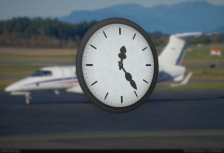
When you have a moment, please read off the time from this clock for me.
12:24
